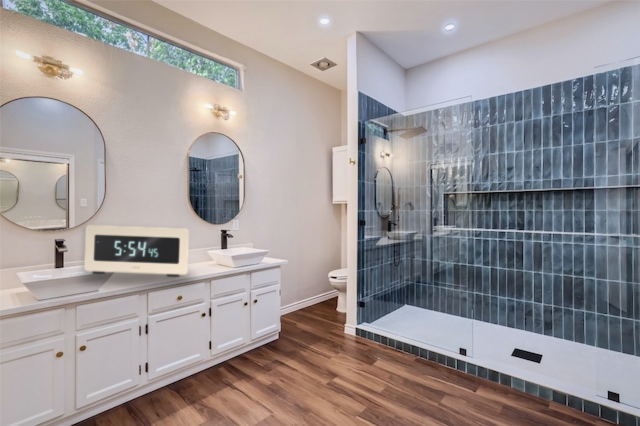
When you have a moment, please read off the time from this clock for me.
5:54
